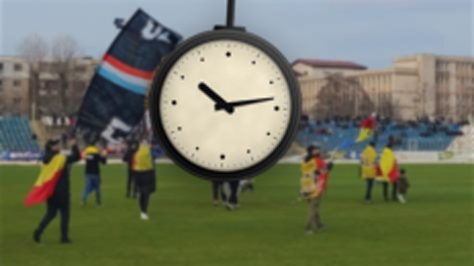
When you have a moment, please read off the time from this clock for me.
10:13
